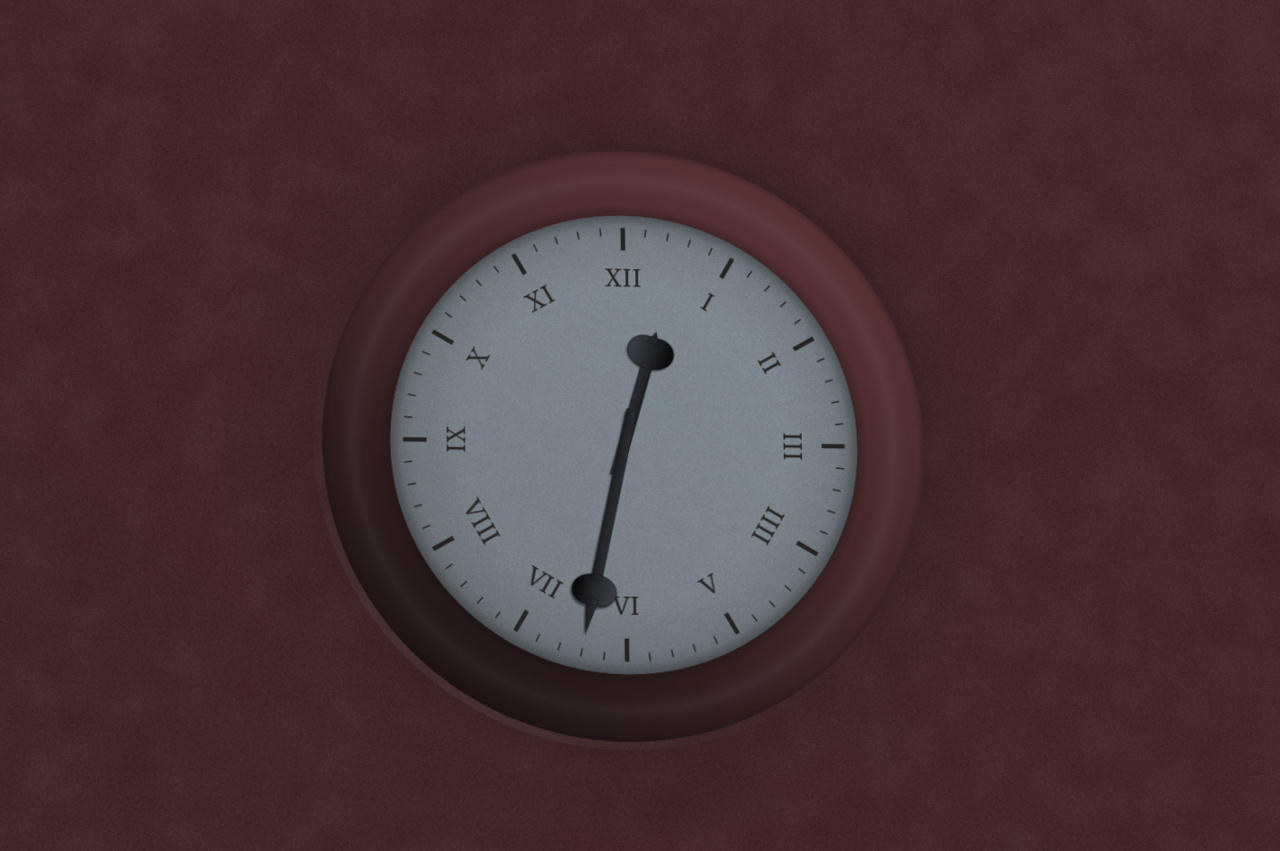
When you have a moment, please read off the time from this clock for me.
12:32
